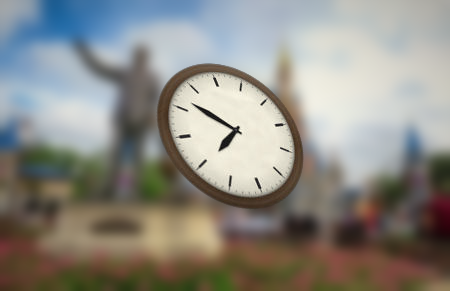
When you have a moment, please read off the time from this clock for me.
7:52
